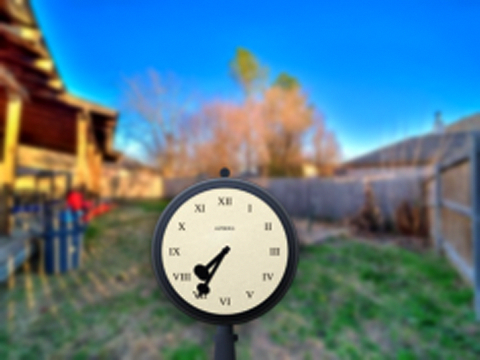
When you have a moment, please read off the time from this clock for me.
7:35
